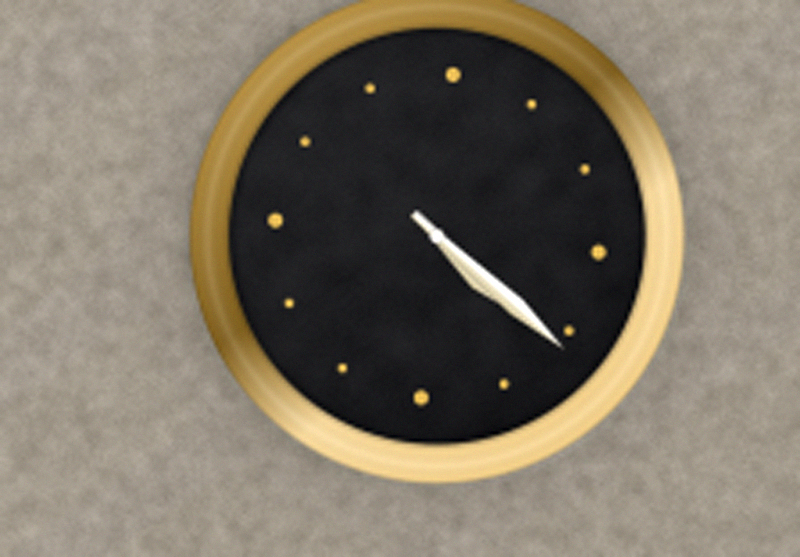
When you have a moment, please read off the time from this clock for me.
4:21
